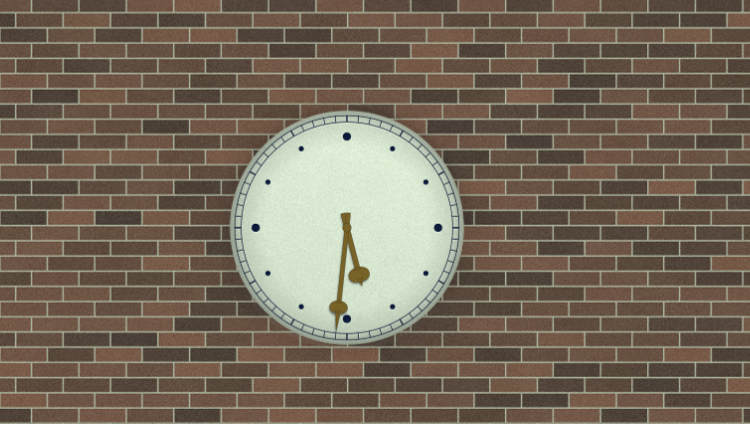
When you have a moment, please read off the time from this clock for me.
5:31
